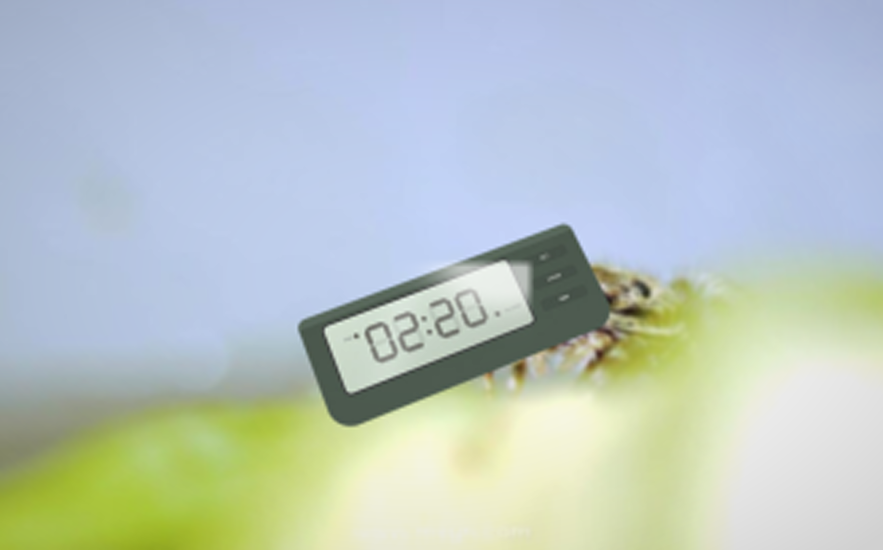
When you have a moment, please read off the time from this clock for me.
2:20
